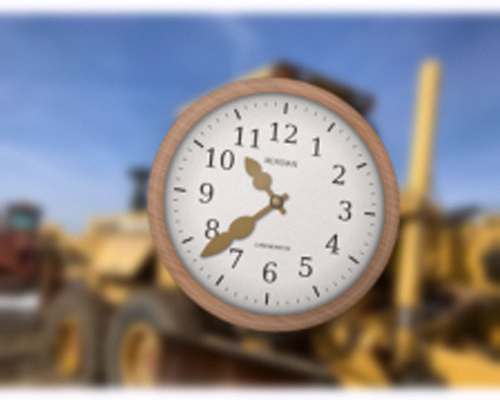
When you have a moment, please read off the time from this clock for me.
10:38
